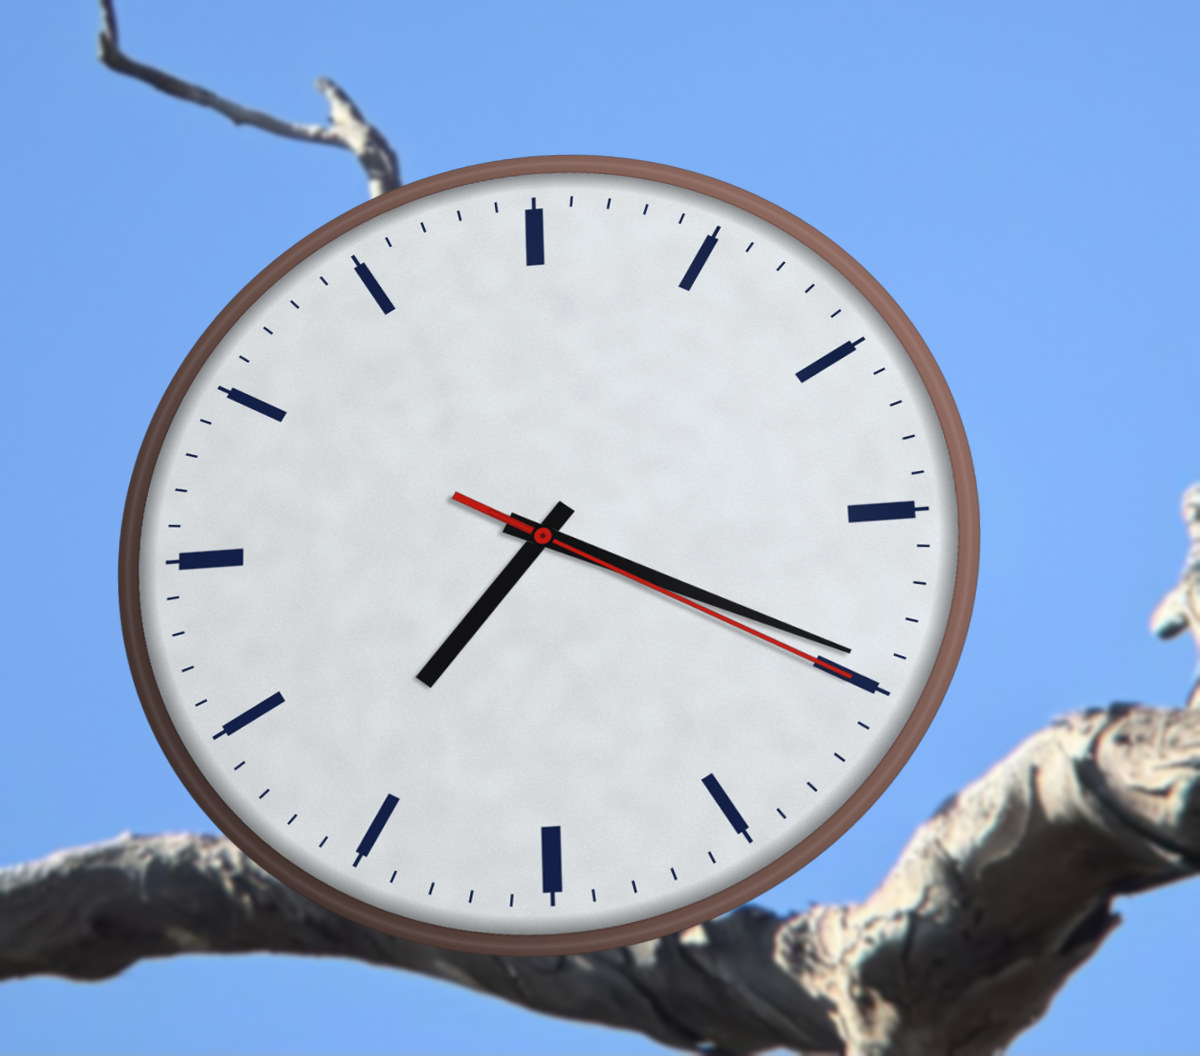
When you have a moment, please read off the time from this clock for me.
7:19:20
